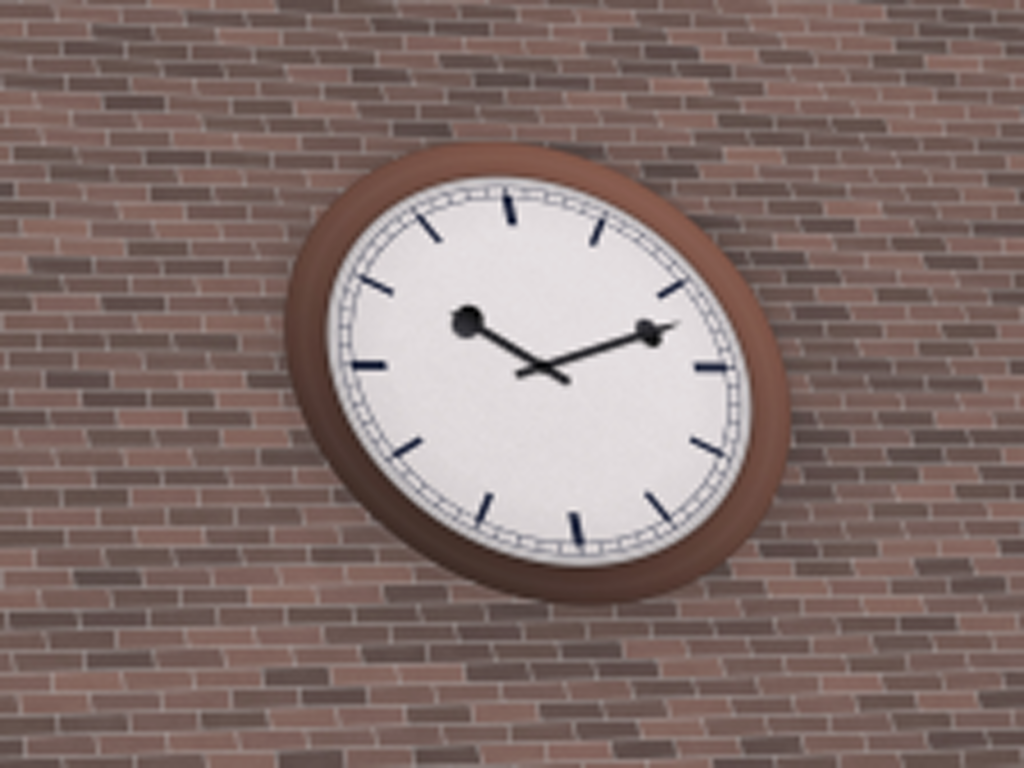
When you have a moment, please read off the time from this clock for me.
10:12
